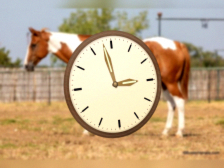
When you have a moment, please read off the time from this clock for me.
2:58
